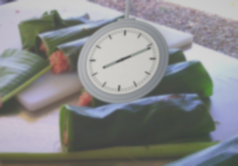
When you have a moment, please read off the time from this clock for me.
8:11
